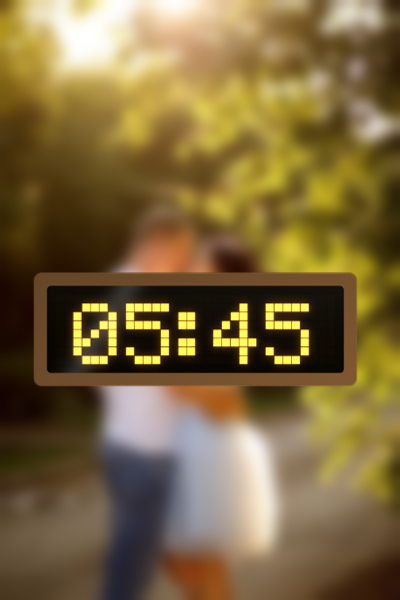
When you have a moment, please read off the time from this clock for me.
5:45
